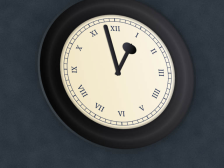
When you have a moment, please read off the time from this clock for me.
12:58
